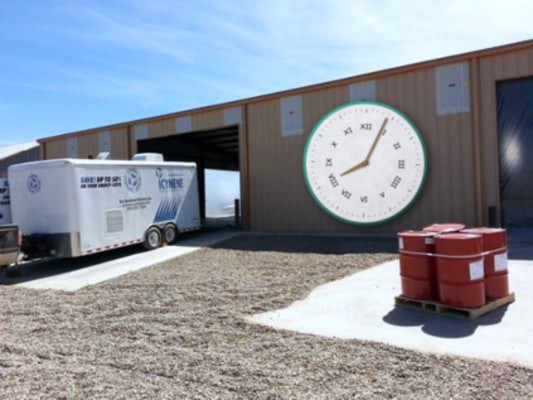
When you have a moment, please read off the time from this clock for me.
8:04
